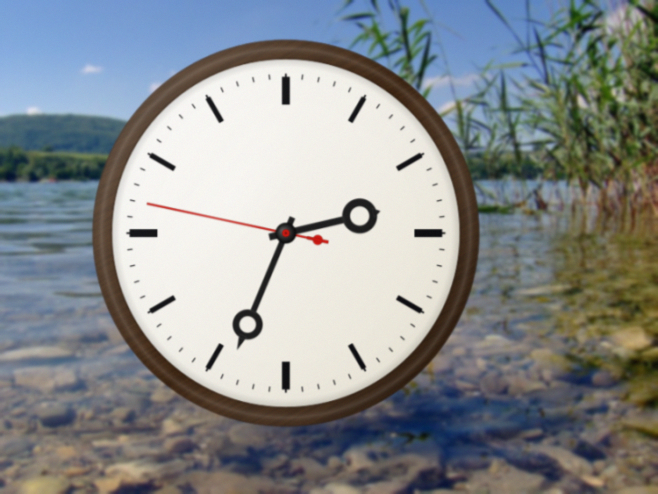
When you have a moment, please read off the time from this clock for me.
2:33:47
